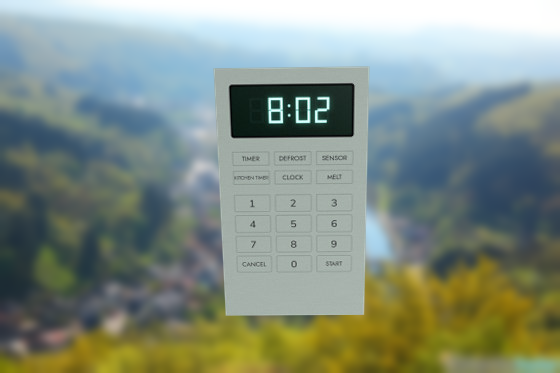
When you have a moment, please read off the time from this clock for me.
8:02
